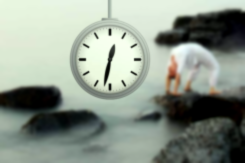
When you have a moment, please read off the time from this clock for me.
12:32
